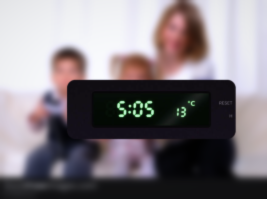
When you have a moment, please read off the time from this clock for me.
5:05
